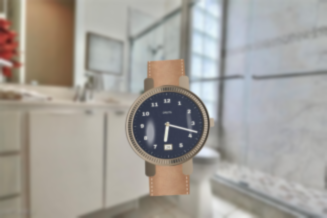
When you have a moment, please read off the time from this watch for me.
6:18
